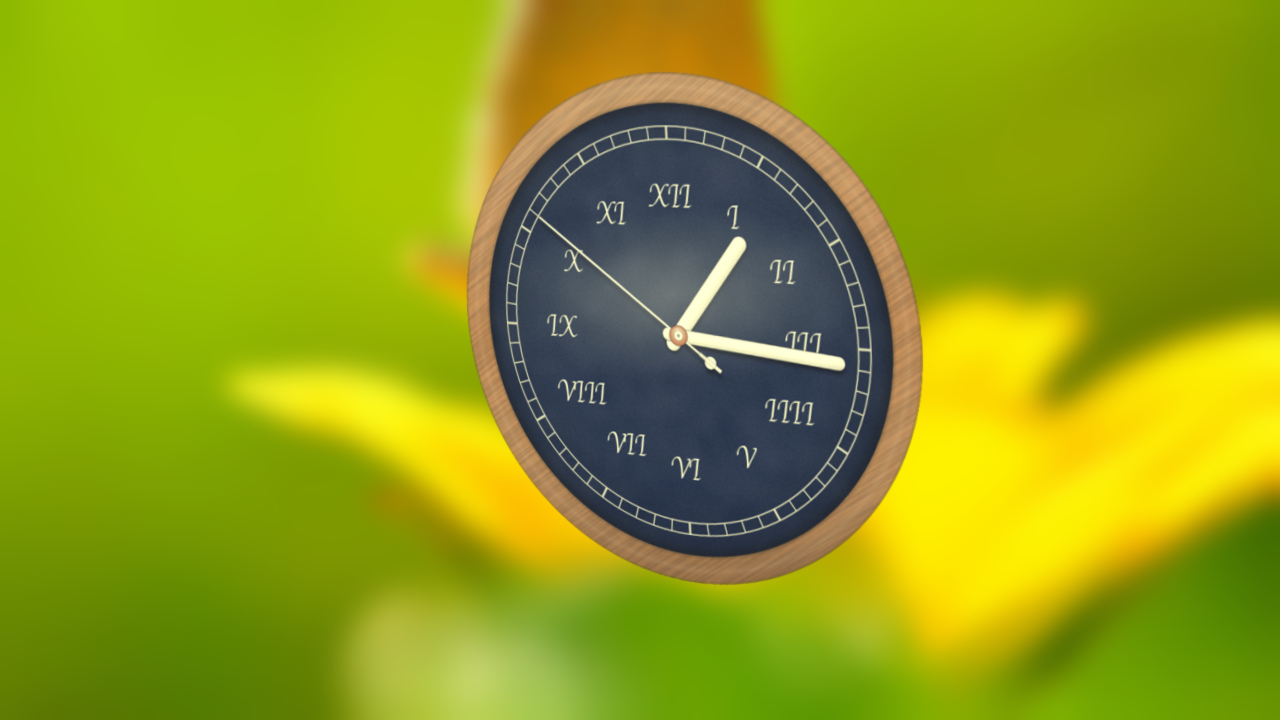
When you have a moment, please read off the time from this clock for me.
1:15:51
